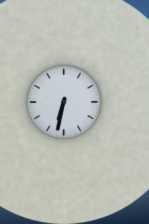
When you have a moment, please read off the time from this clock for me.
6:32
